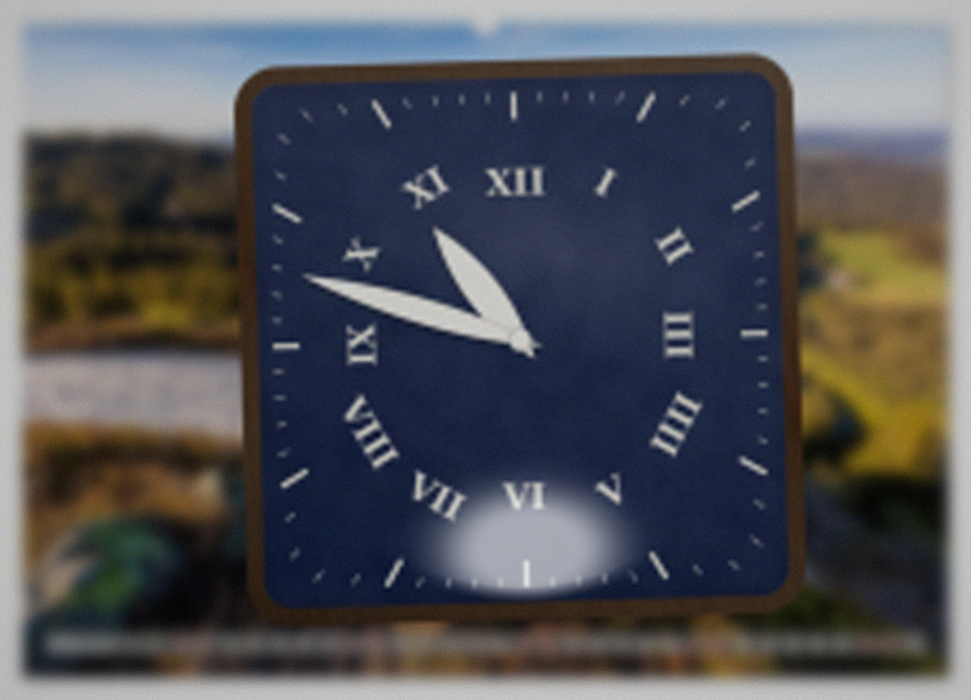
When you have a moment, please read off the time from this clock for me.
10:48
